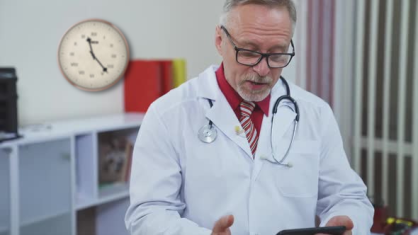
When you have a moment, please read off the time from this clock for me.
11:23
